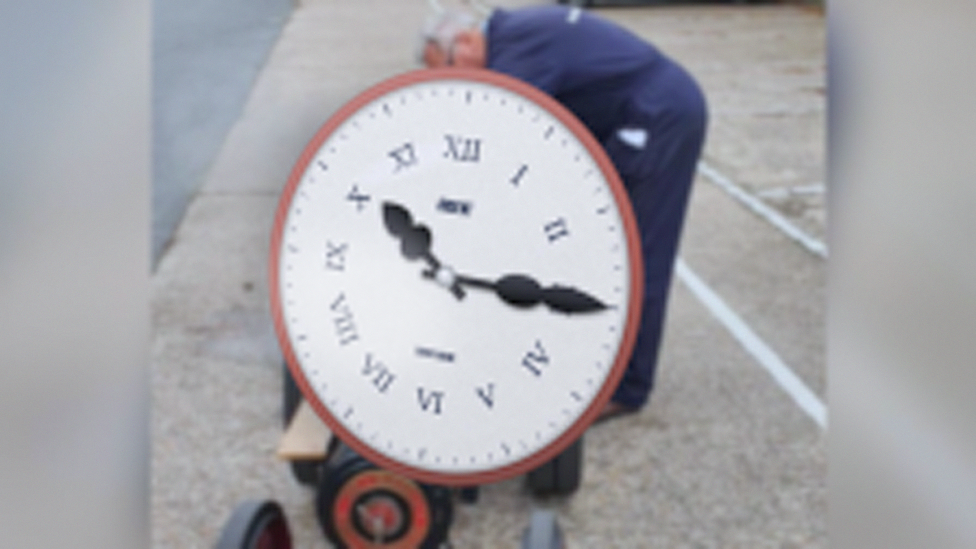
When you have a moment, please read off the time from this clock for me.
10:15
